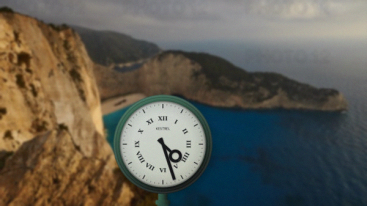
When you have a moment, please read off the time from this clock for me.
4:27
